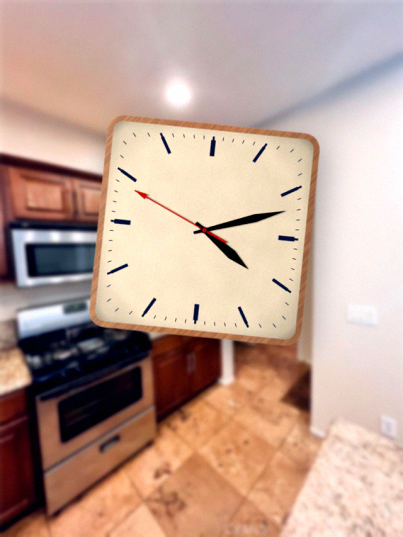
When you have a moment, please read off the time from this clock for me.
4:11:49
